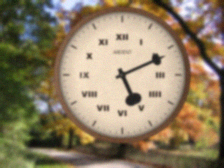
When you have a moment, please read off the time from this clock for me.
5:11
